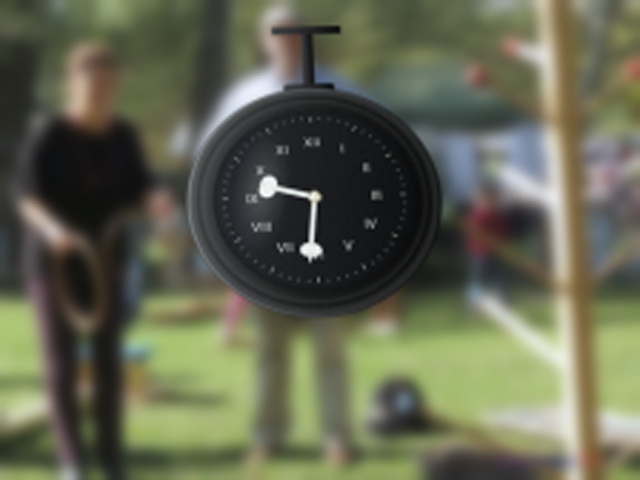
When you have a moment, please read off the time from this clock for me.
9:31
